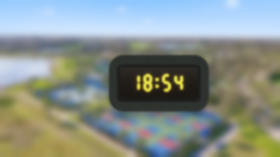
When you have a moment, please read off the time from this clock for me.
18:54
